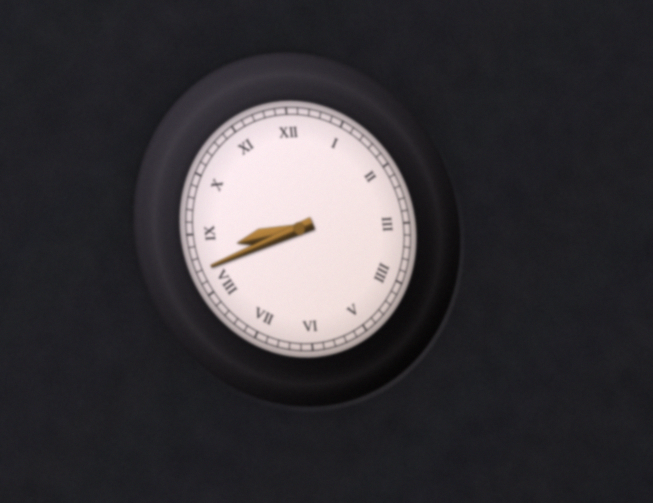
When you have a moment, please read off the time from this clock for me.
8:42
